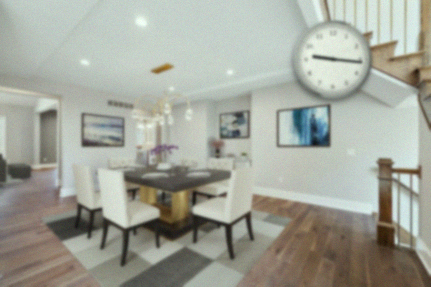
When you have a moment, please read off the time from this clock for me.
9:16
